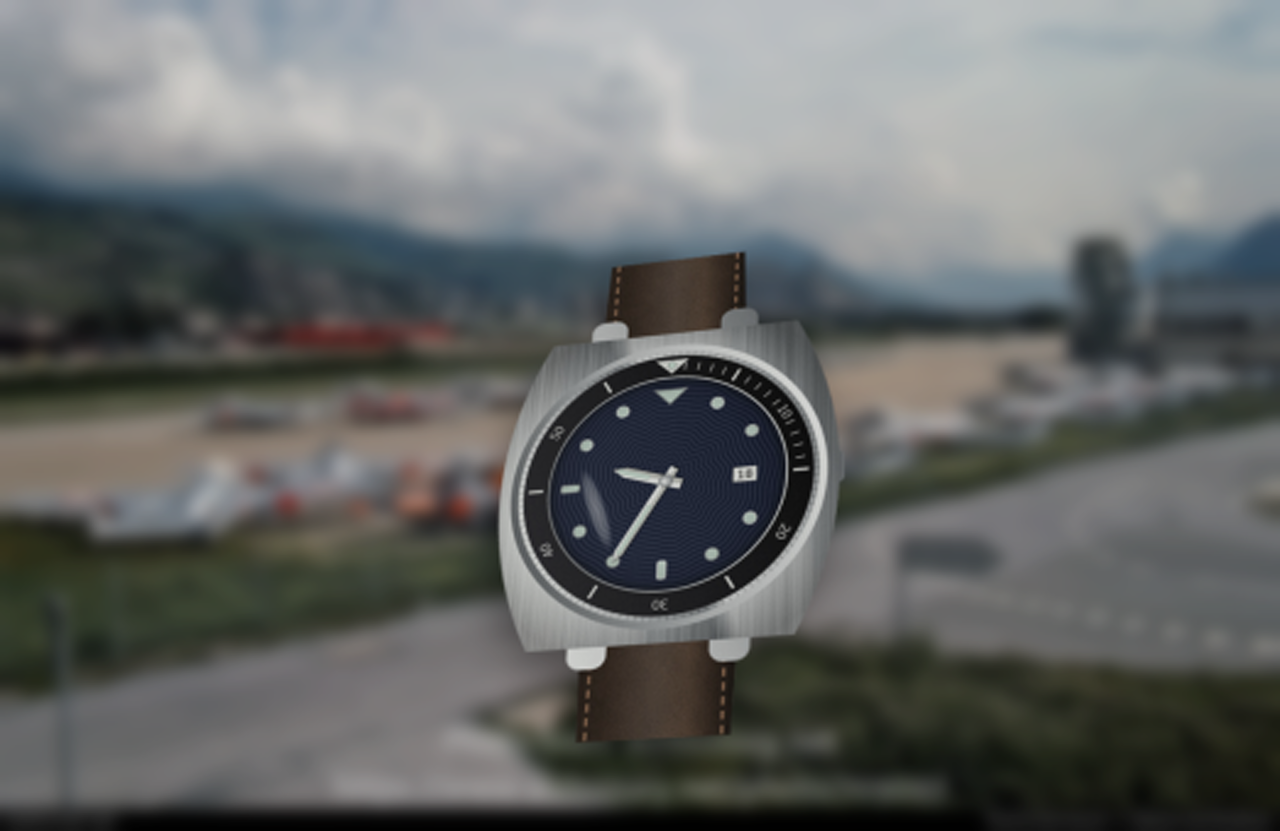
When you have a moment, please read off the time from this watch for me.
9:35
